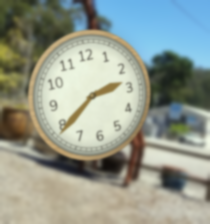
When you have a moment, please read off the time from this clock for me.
2:39
